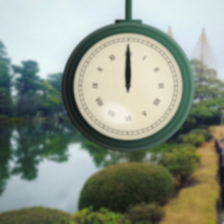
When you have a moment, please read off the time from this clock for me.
12:00
